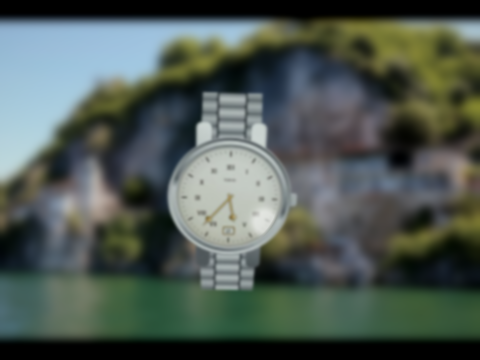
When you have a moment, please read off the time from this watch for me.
5:37
